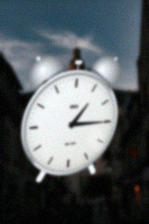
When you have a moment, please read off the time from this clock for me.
1:15
